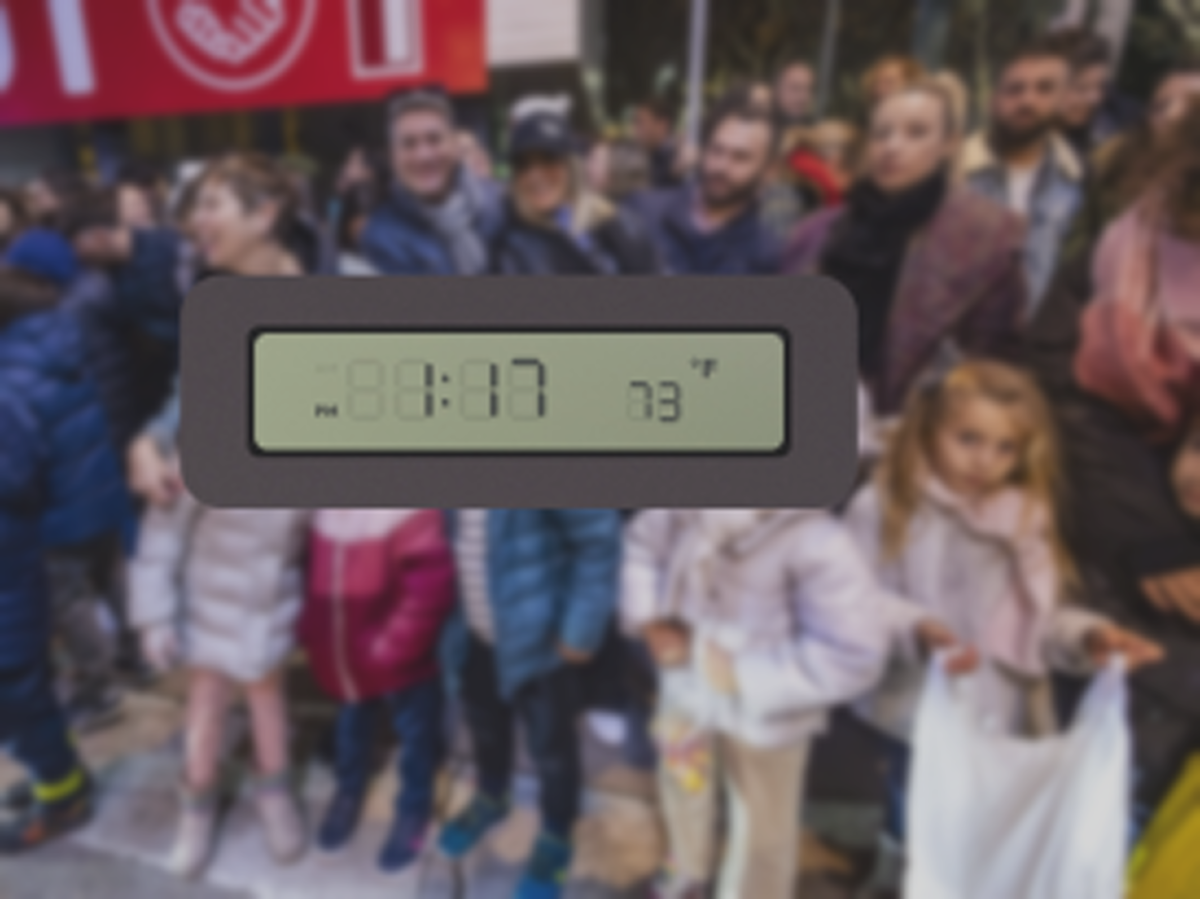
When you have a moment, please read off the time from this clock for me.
1:17
